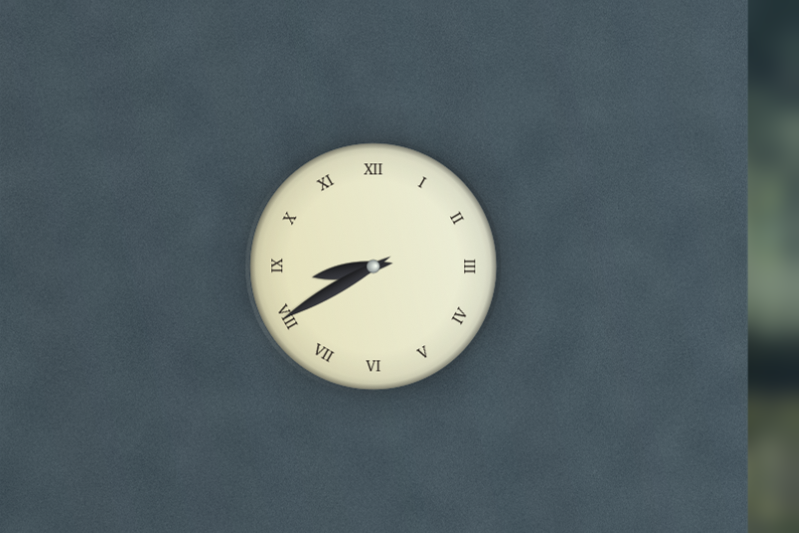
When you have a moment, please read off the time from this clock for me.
8:40
